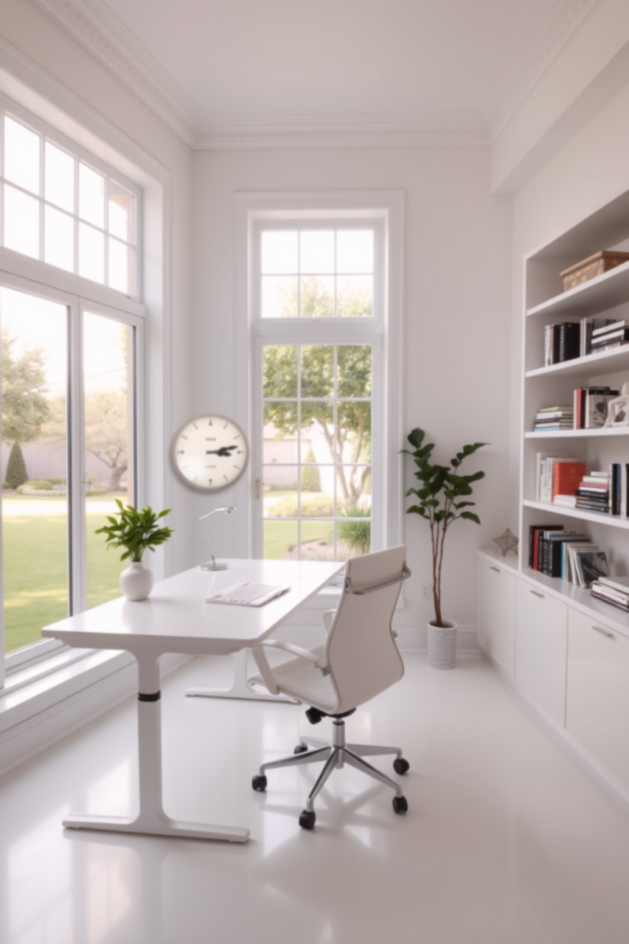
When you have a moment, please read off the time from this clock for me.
3:13
